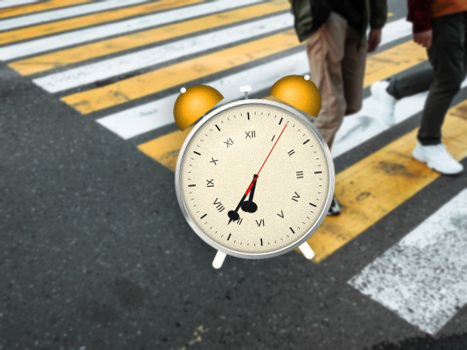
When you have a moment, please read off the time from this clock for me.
6:36:06
